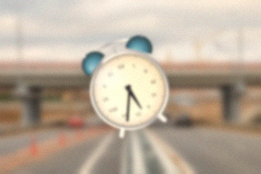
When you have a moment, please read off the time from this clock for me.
5:34
